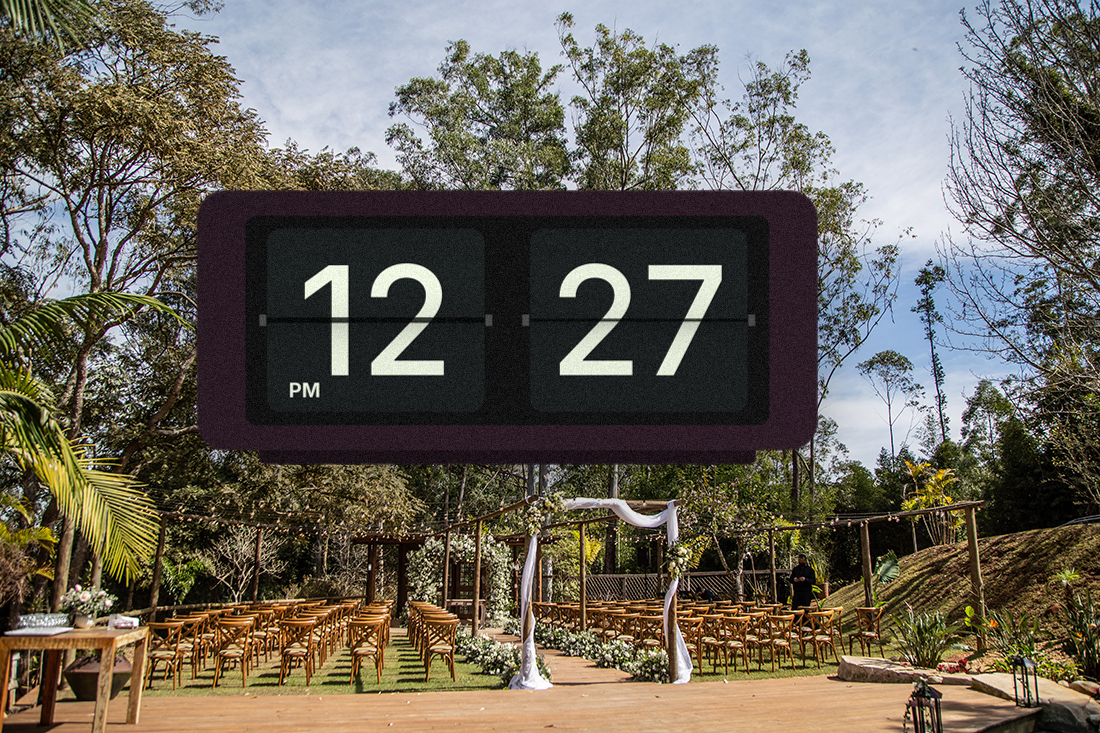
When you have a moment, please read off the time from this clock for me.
12:27
